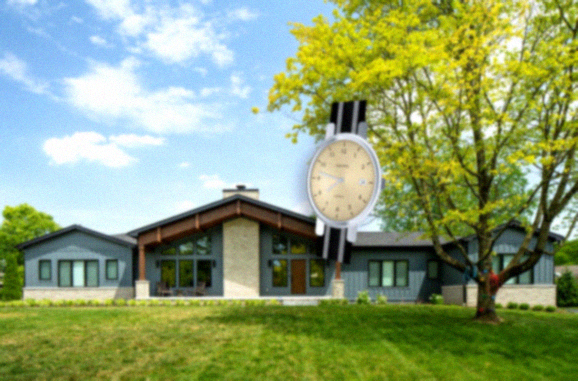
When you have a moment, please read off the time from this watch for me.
7:47
